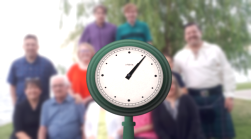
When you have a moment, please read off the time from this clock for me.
1:06
